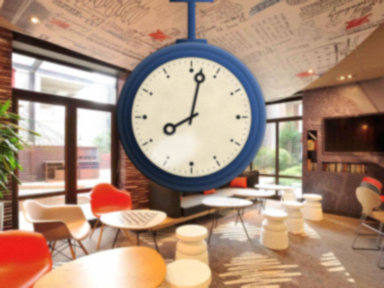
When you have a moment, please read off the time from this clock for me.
8:02
